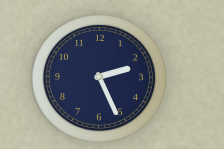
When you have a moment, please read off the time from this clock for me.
2:26
